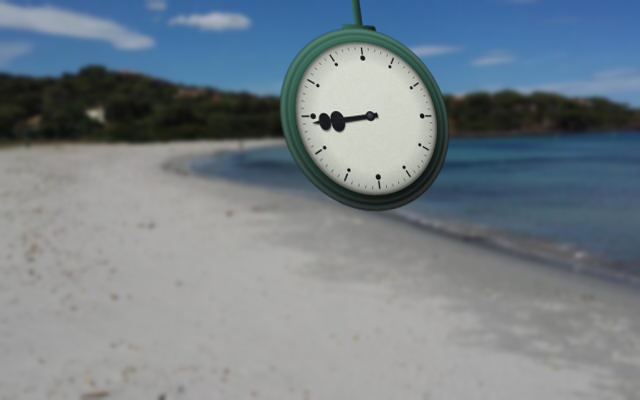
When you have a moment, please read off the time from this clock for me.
8:44
